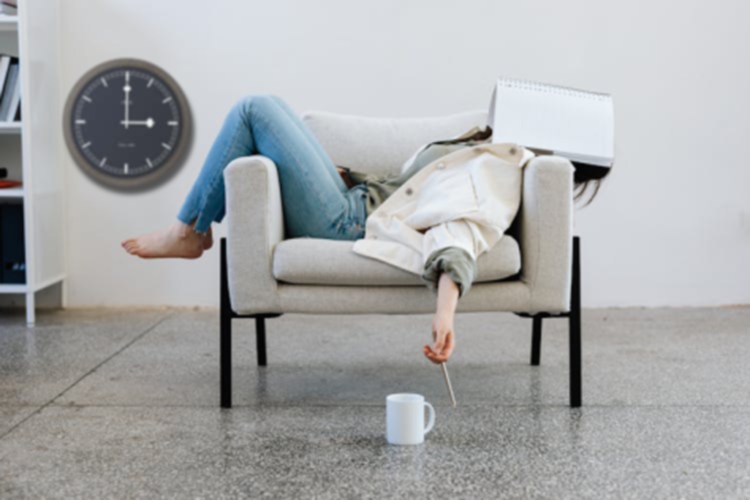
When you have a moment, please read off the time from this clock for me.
3:00
